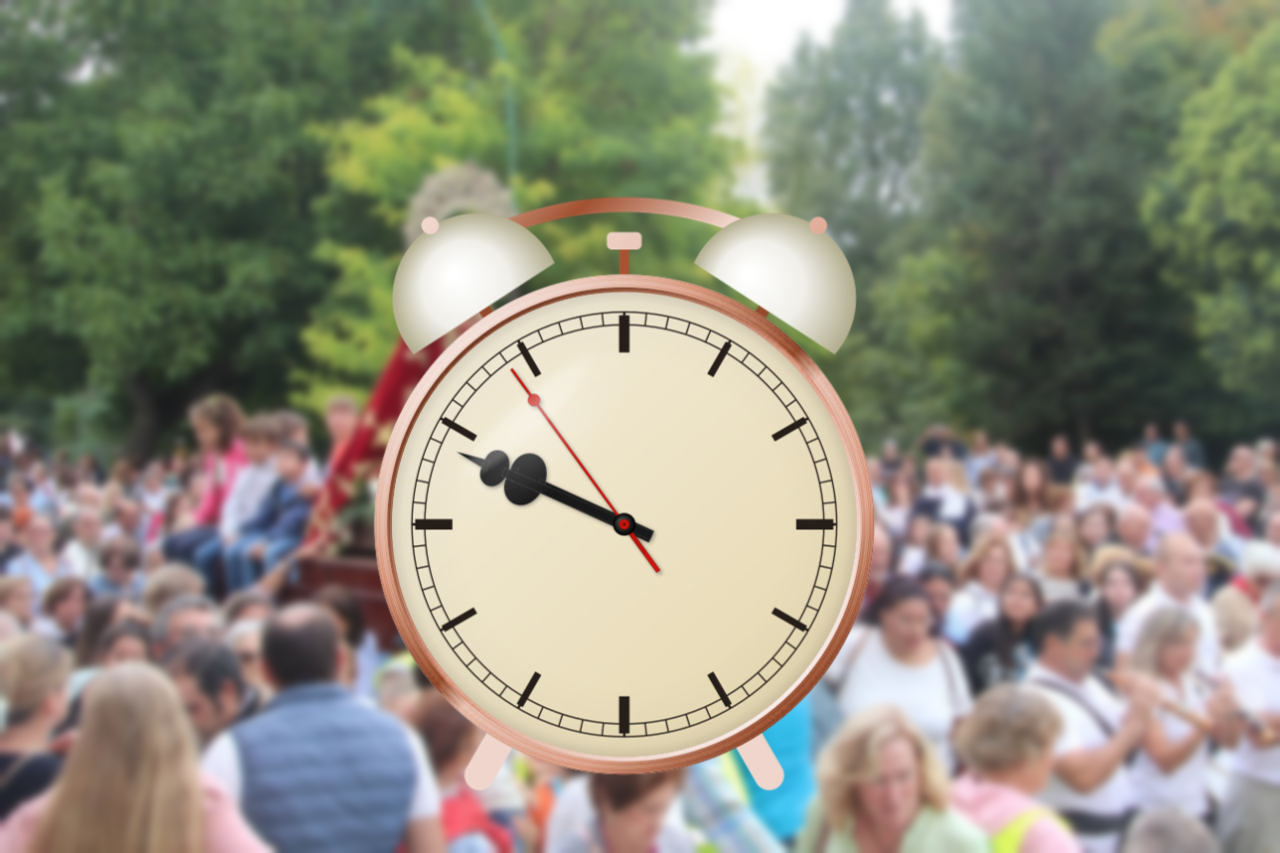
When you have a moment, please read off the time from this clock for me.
9:48:54
